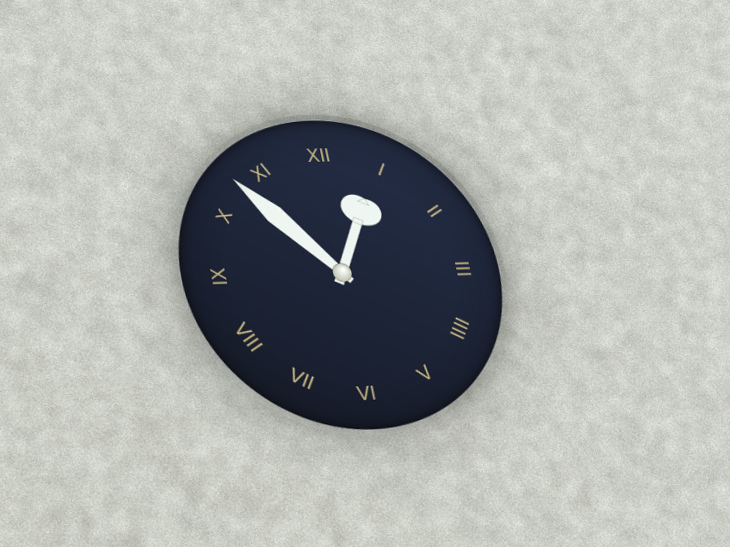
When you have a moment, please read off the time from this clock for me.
12:53
